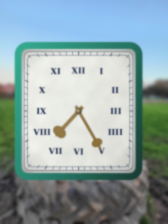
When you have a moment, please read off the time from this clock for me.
7:25
